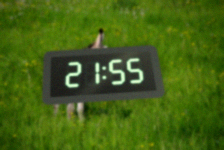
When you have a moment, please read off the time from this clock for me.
21:55
